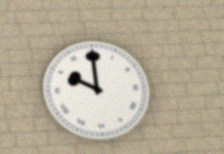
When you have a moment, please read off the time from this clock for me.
10:00
